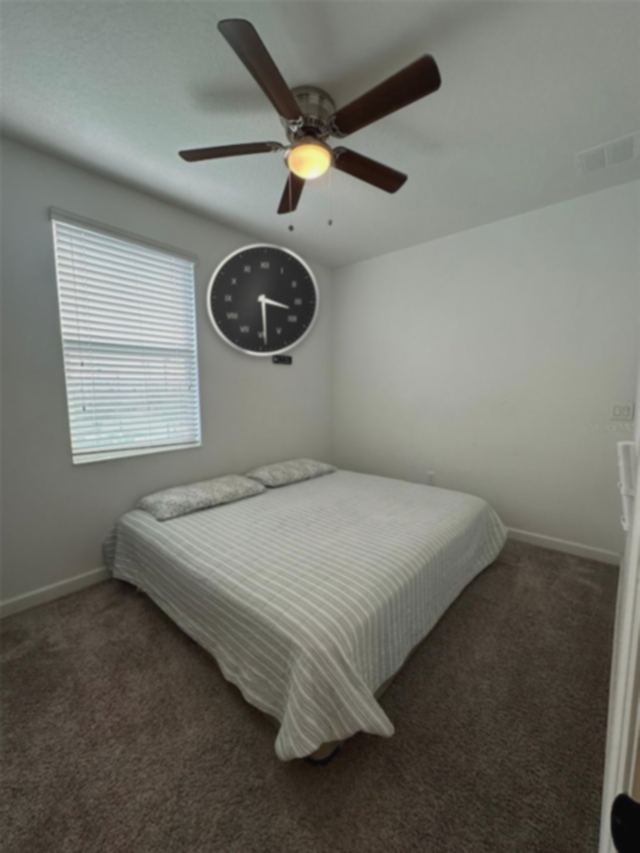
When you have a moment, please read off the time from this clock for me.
3:29
